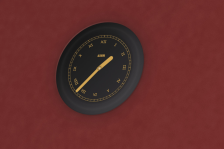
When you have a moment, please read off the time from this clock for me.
1:37
